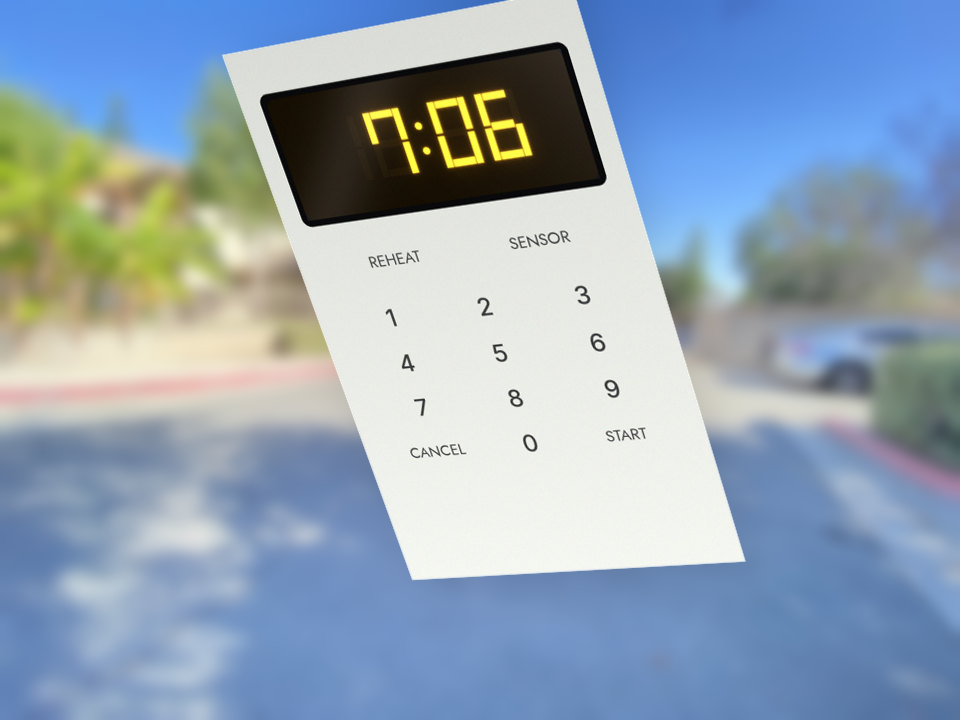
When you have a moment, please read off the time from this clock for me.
7:06
